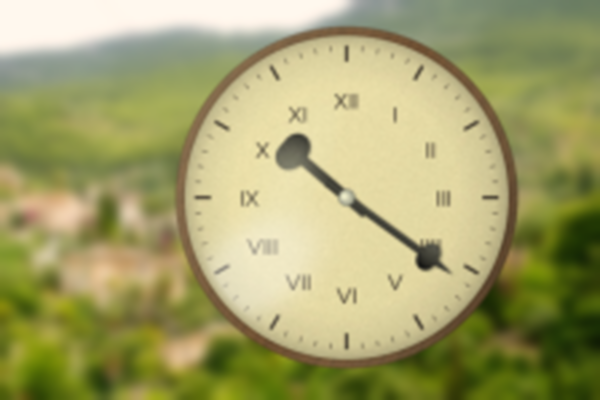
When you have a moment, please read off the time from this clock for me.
10:21
